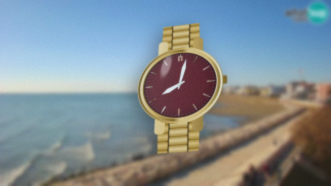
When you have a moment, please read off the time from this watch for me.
8:02
